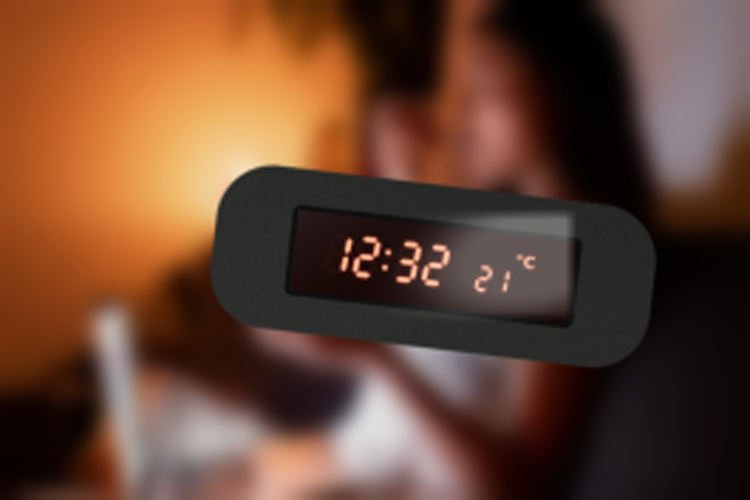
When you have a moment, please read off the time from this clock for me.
12:32
